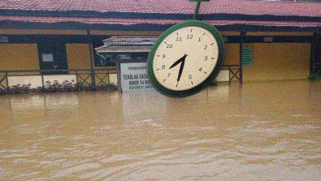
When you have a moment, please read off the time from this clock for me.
7:30
